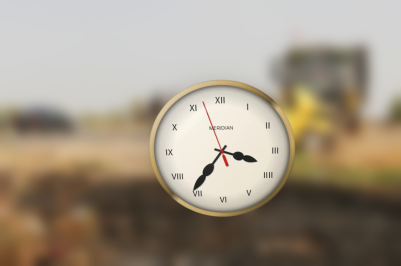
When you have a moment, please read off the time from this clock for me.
3:35:57
